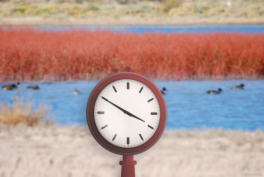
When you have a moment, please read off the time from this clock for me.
3:50
